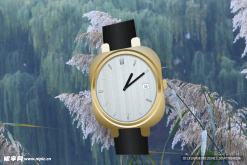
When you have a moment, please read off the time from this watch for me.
1:10
